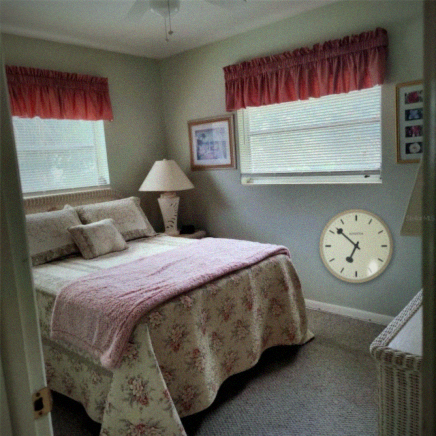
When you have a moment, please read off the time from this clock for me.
6:52
